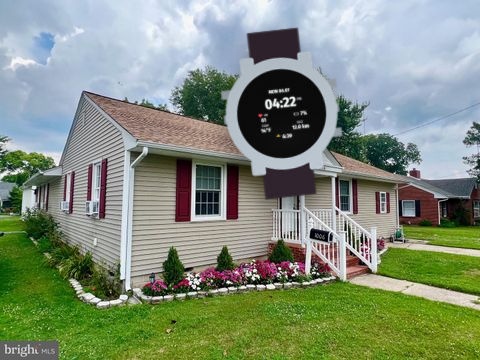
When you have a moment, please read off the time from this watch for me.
4:22
